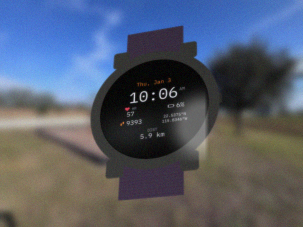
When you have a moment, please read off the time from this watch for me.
10:06
